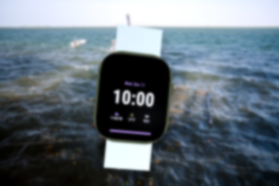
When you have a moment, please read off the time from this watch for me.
10:00
